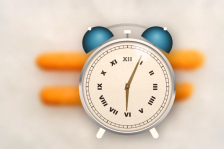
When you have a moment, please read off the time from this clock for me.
6:04
